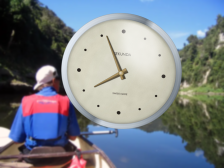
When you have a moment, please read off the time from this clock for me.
7:56
